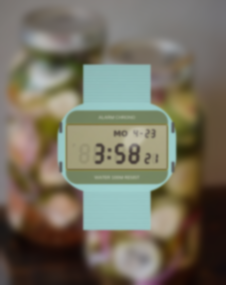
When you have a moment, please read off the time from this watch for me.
3:58:21
